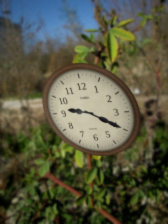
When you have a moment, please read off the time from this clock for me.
9:20
